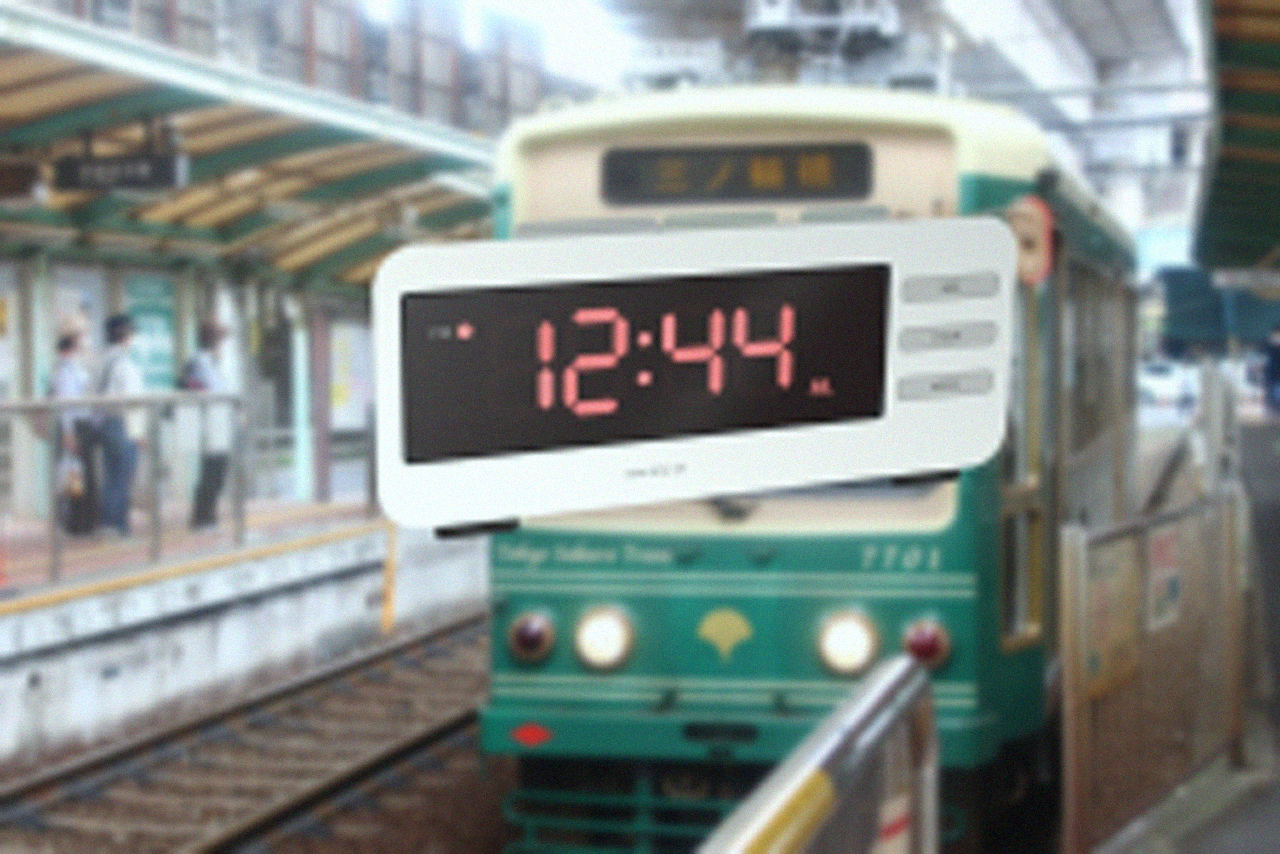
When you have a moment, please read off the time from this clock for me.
12:44
